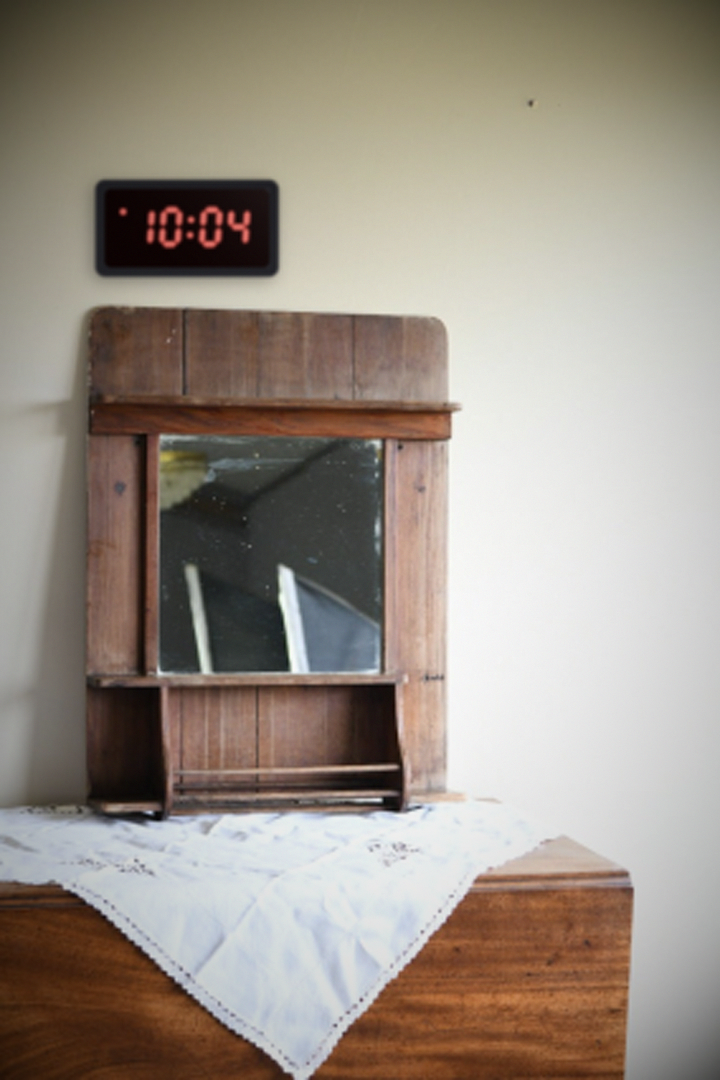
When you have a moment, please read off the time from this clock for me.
10:04
